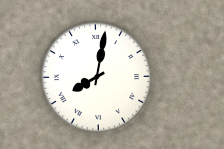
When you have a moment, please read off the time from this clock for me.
8:02
